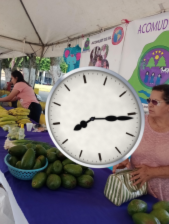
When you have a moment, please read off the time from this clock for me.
8:16
